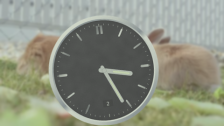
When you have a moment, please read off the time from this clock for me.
3:26
